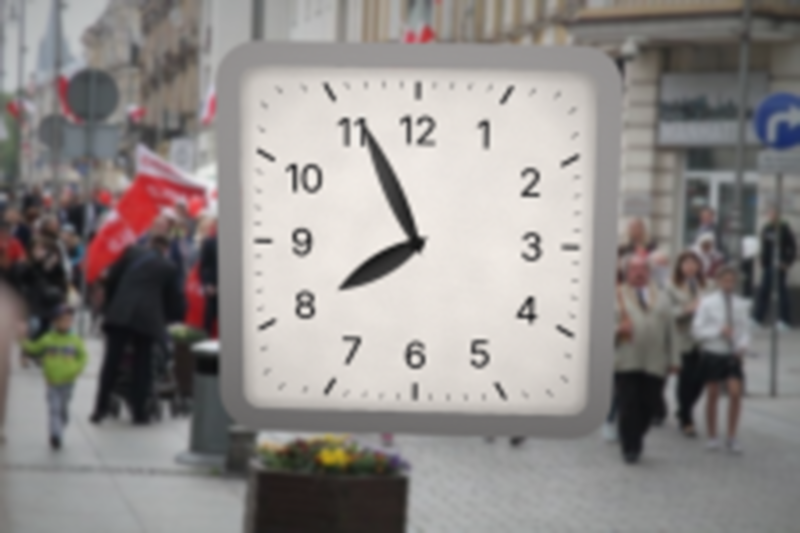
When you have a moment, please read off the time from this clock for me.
7:56
